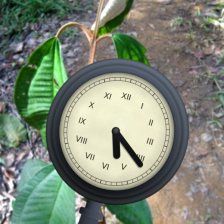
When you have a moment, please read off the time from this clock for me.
5:21
